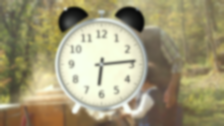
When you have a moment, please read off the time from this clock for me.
6:14
